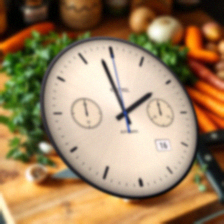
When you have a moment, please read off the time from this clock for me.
1:58
